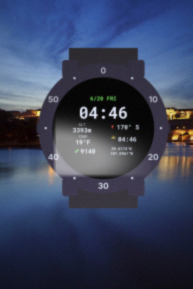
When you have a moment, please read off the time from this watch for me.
4:46
